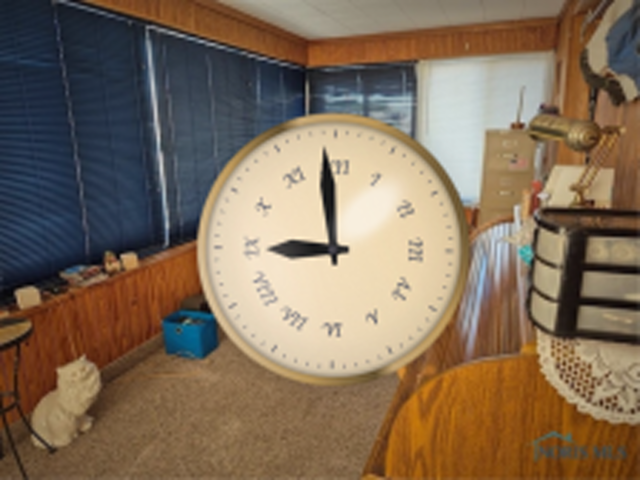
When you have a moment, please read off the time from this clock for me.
8:59
